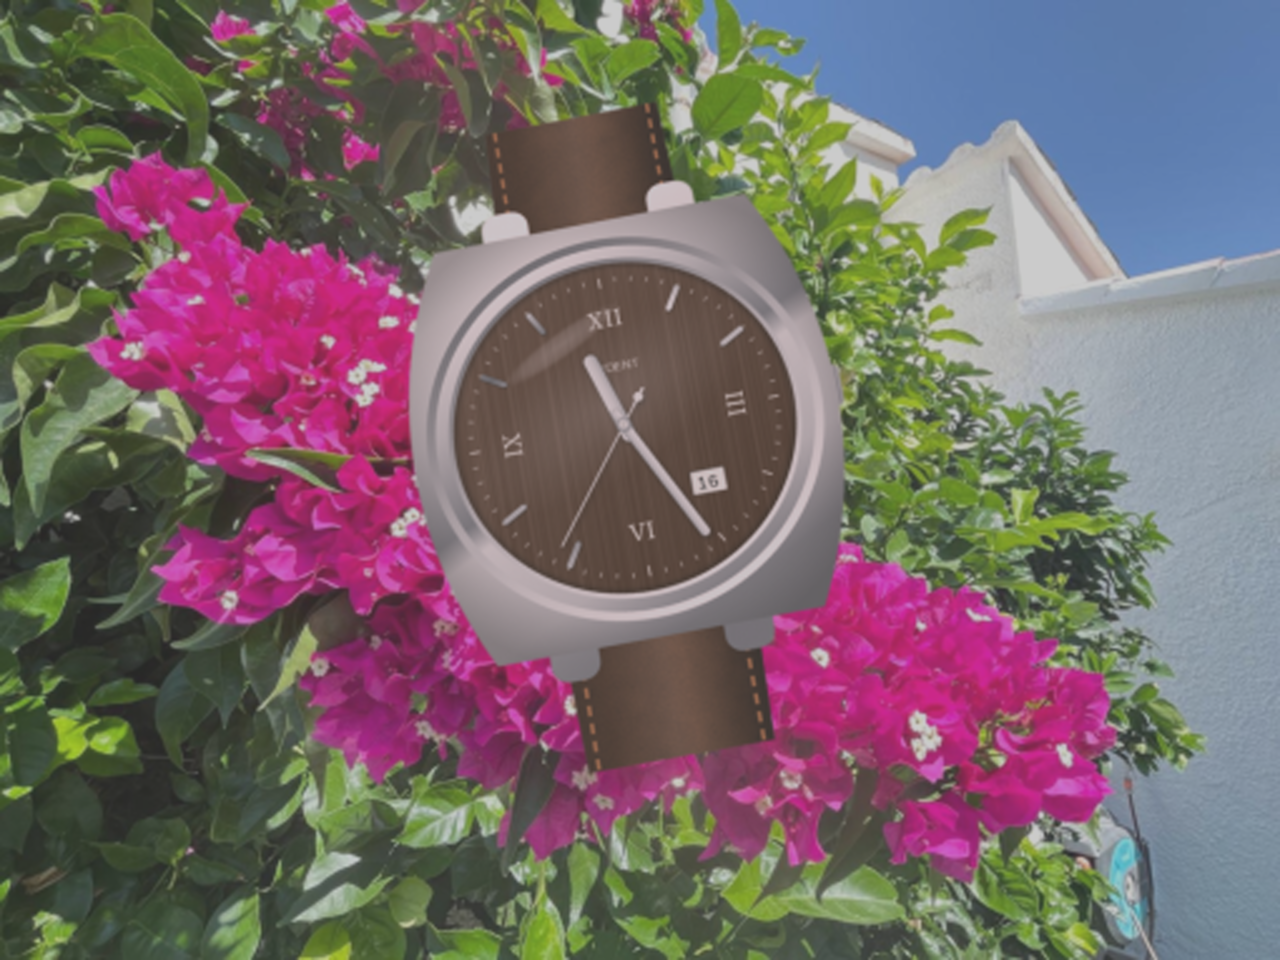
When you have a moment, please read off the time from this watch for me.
11:25:36
